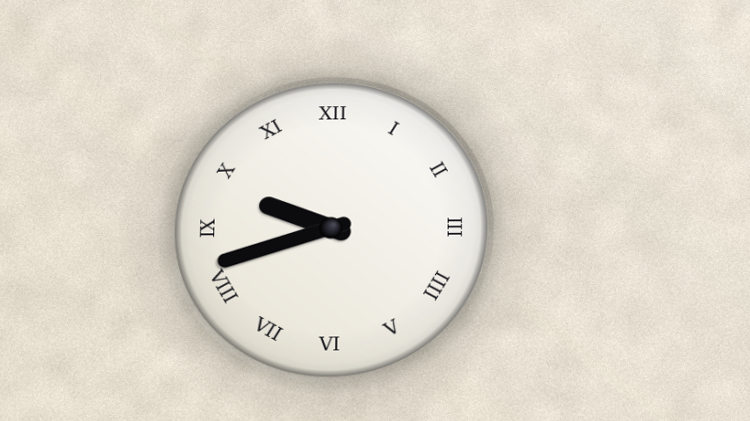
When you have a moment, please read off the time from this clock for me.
9:42
